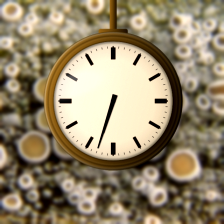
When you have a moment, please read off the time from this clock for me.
6:33
